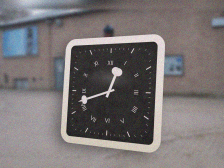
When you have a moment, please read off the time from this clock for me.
12:42
